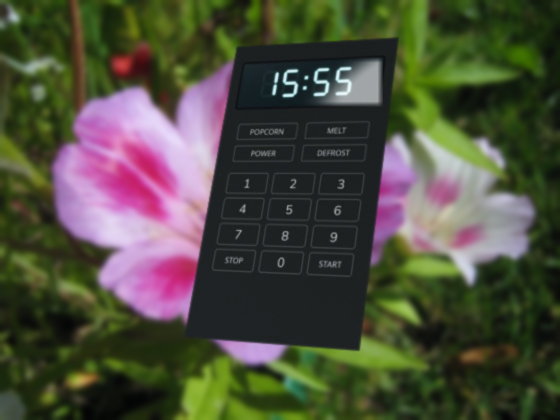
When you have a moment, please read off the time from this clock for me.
15:55
